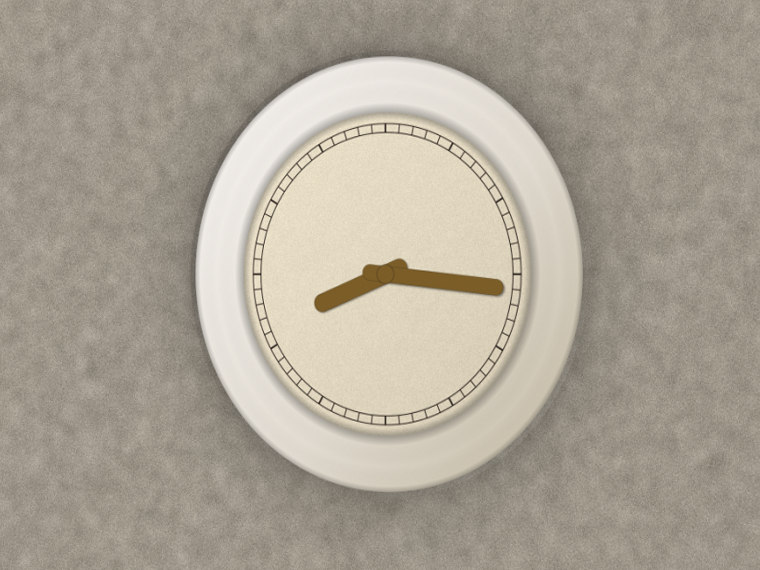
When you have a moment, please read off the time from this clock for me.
8:16
